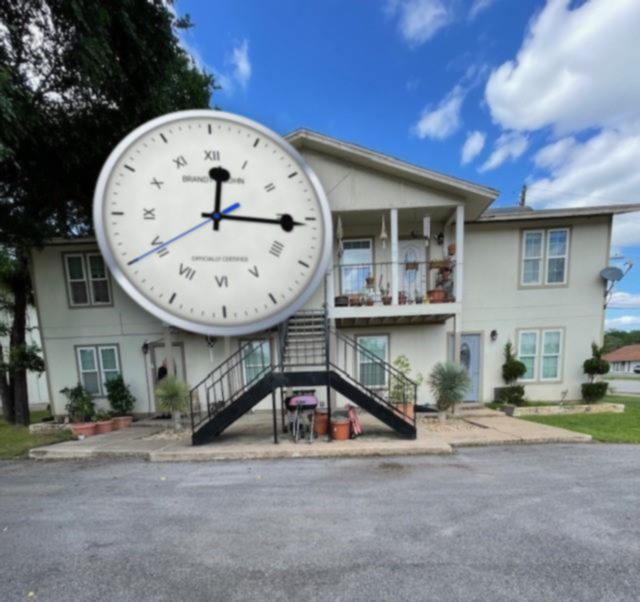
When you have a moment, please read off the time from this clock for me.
12:15:40
